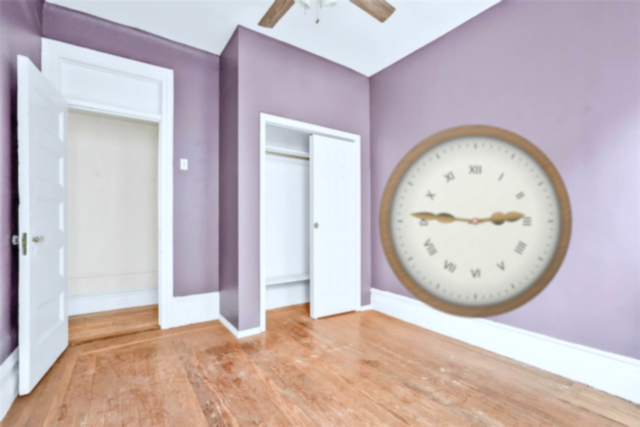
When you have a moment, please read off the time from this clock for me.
2:46
